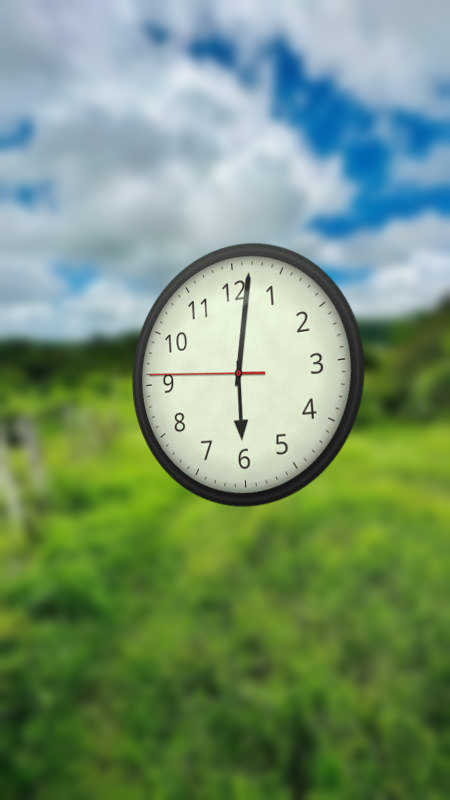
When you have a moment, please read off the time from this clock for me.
6:01:46
